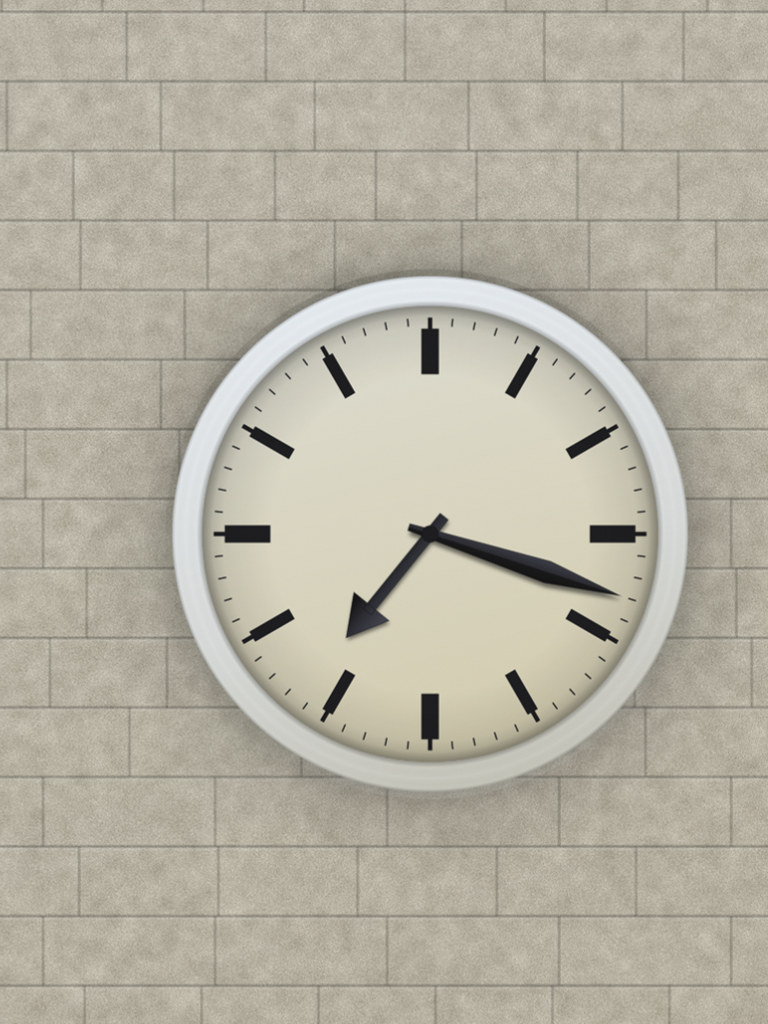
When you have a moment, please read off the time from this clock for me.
7:18
